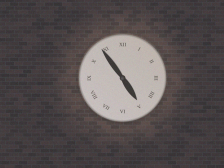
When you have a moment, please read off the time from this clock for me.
4:54
